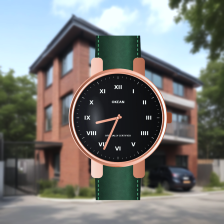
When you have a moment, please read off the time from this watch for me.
8:34
